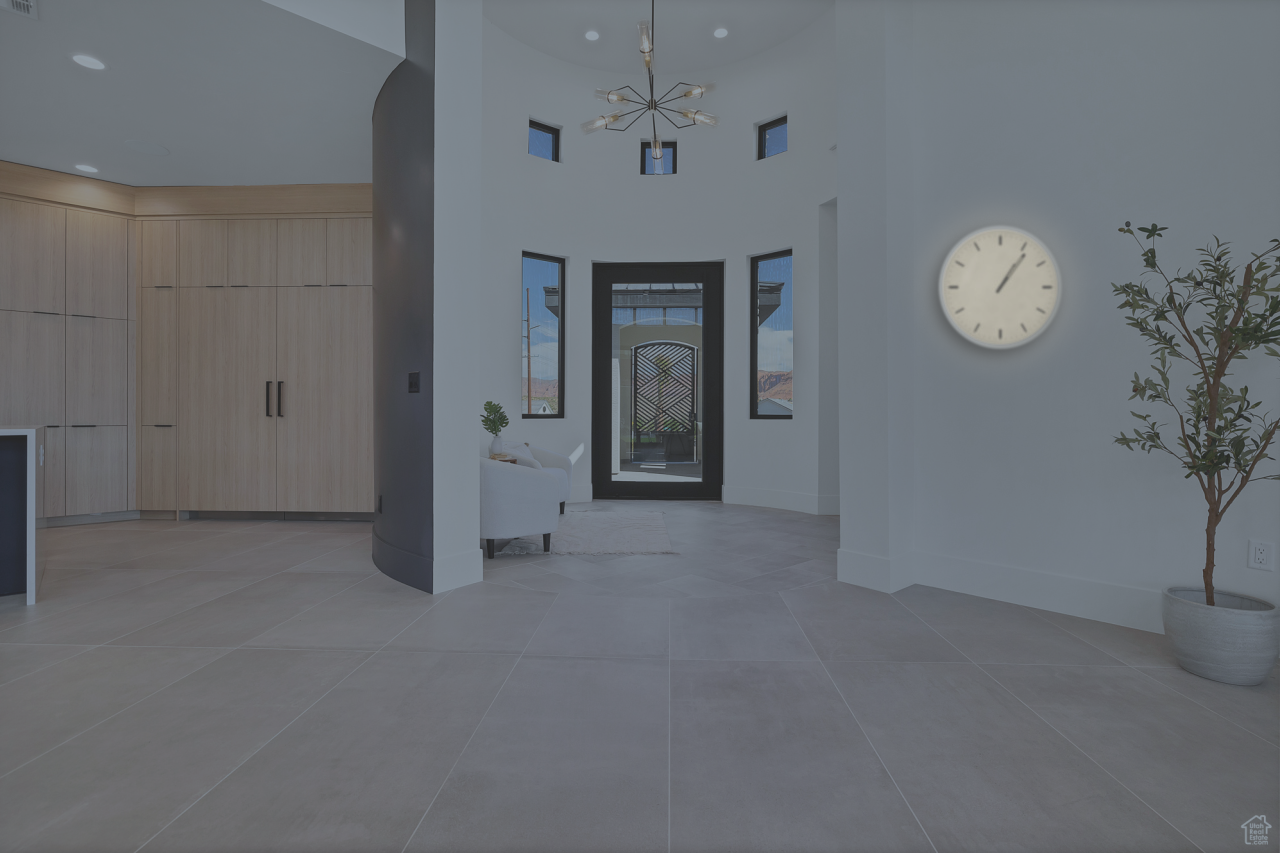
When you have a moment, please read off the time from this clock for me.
1:06
